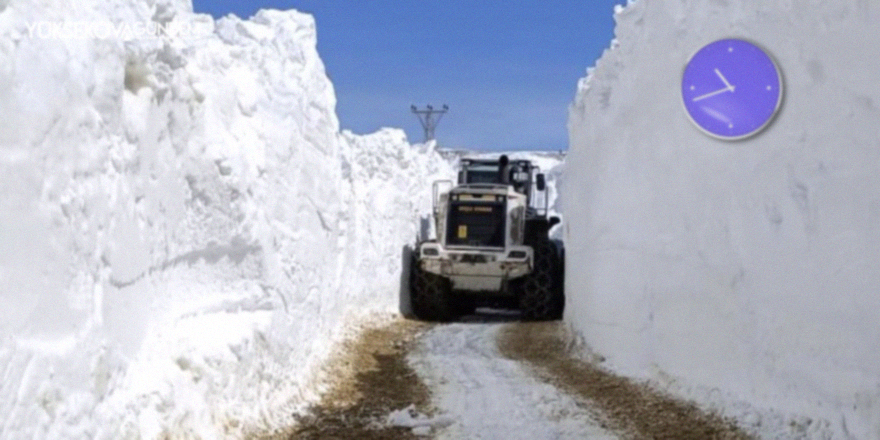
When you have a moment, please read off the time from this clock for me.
10:42
